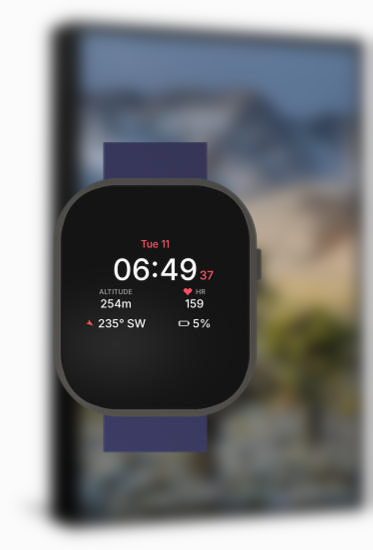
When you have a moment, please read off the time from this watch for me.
6:49:37
